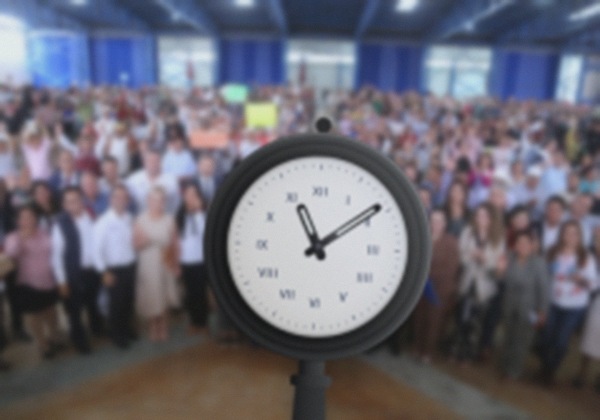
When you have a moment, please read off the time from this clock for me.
11:09
